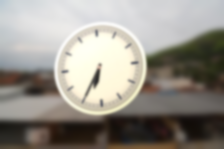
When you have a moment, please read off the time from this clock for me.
6:35
